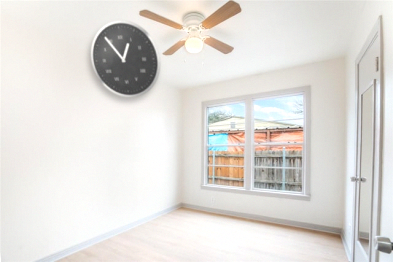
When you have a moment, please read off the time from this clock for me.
12:54
